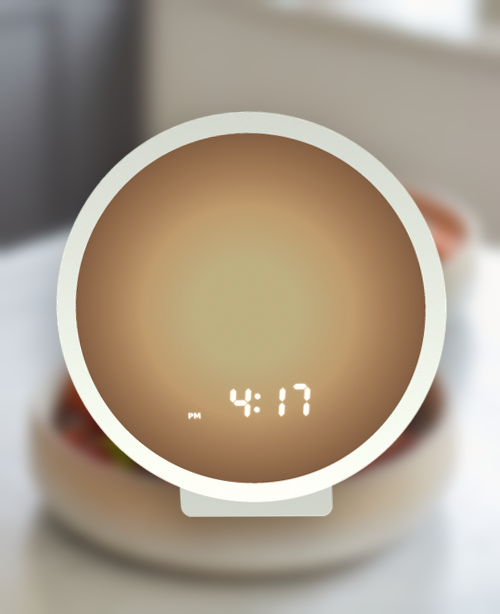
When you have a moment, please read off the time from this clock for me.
4:17
